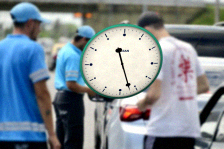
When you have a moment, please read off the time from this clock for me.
11:27
